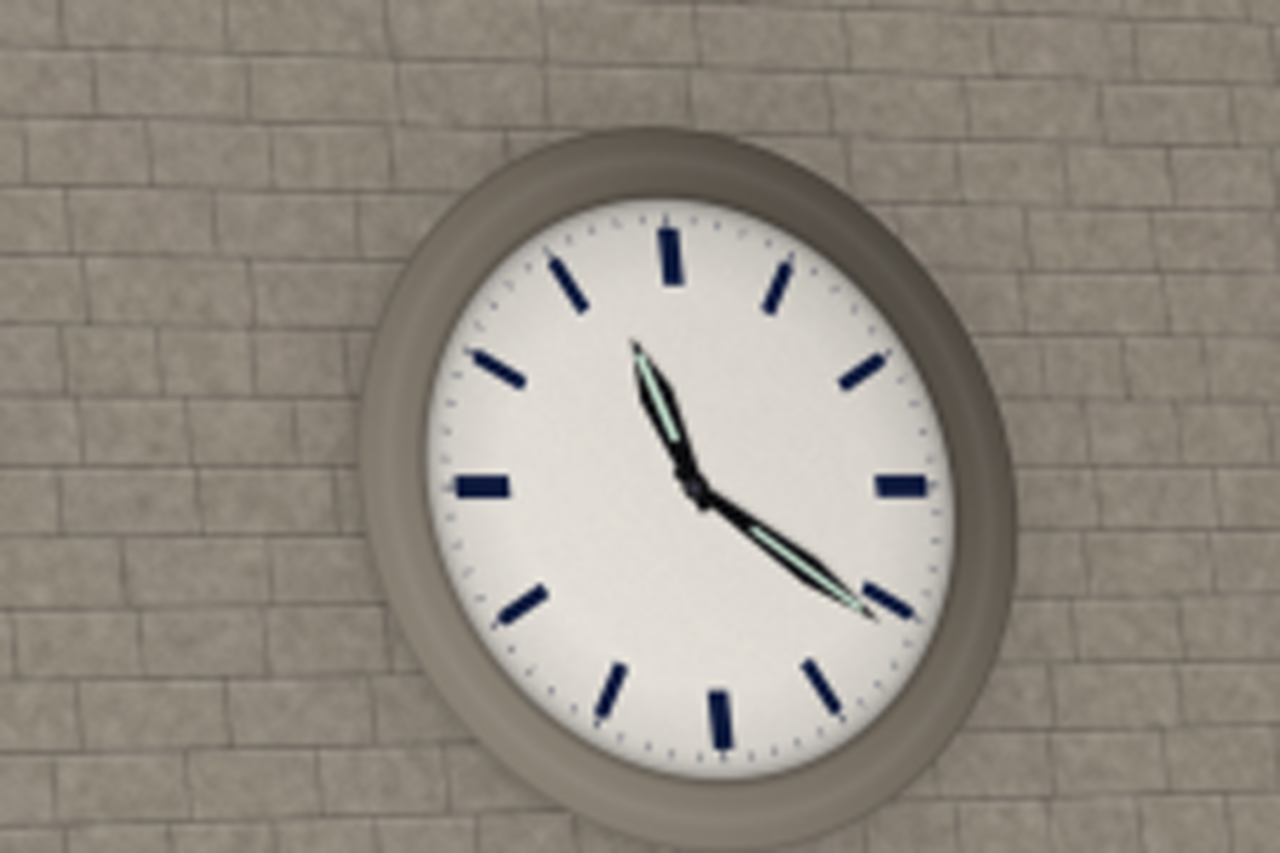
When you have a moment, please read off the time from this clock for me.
11:21
